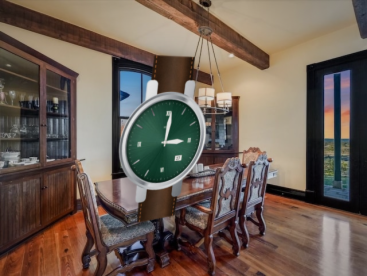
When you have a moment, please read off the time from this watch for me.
3:01
